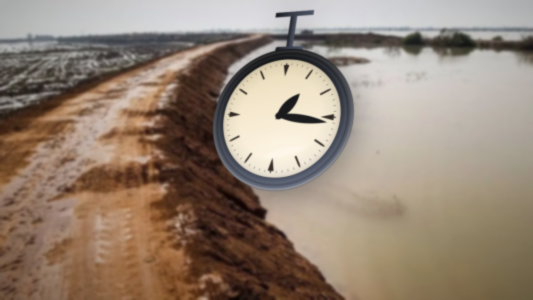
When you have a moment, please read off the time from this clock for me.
1:16
